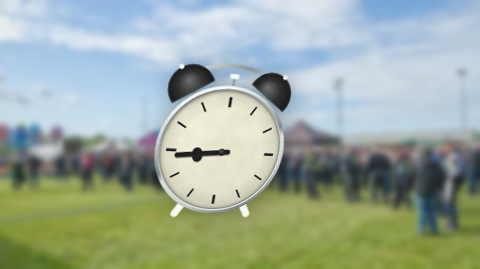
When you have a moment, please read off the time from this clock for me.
8:44
